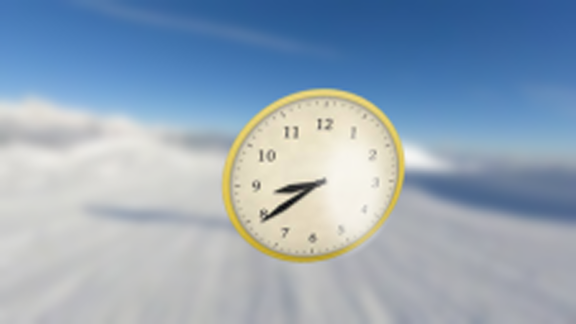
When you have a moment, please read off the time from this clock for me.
8:39
